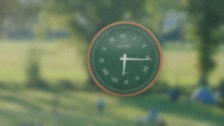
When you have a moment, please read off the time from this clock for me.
6:16
